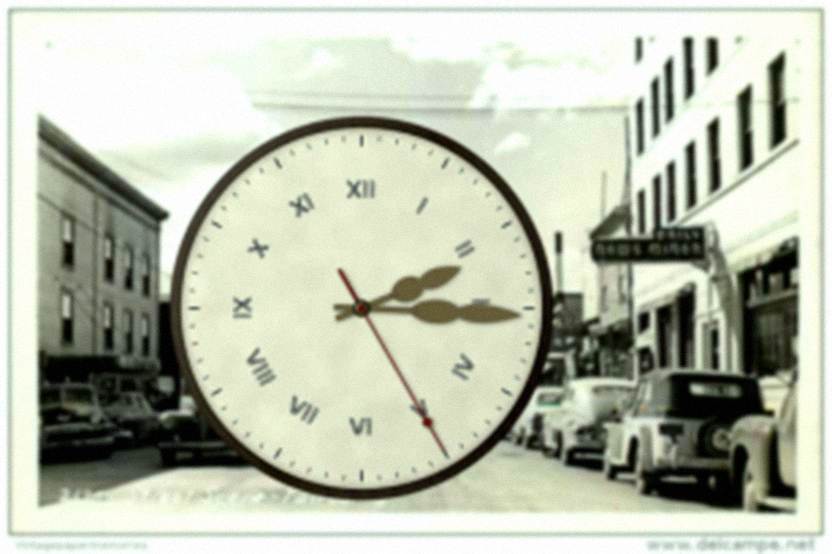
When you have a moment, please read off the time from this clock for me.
2:15:25
